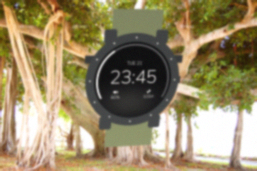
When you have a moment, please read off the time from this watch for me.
23:45
